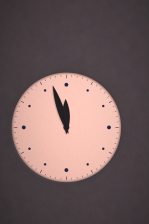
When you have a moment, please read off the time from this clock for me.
11:57
